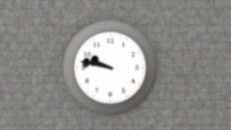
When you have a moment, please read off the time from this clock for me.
9:47
